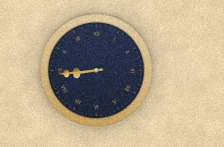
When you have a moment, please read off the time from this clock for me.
8:44
